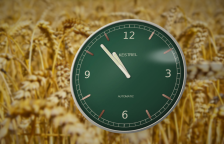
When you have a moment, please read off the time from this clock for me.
10:53
